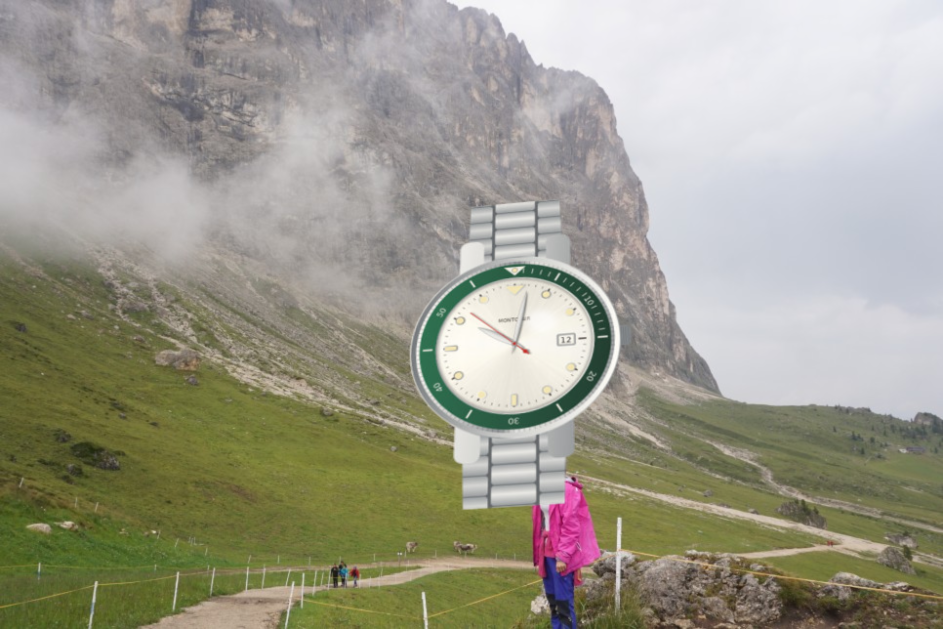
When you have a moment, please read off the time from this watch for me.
10:01:52
